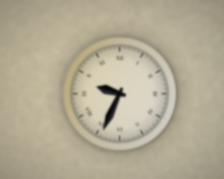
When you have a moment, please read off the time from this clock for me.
9:34
